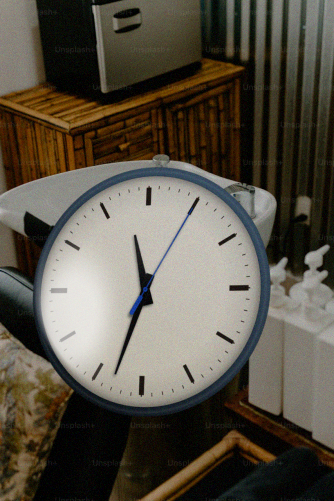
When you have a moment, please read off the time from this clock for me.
11:33:05
